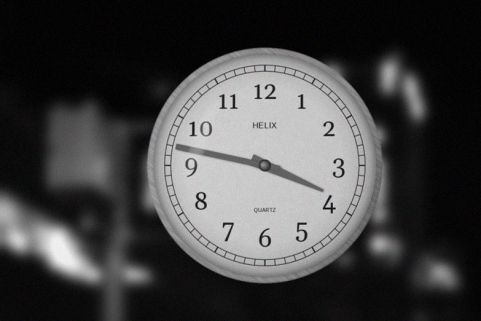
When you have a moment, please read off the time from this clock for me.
3:47
